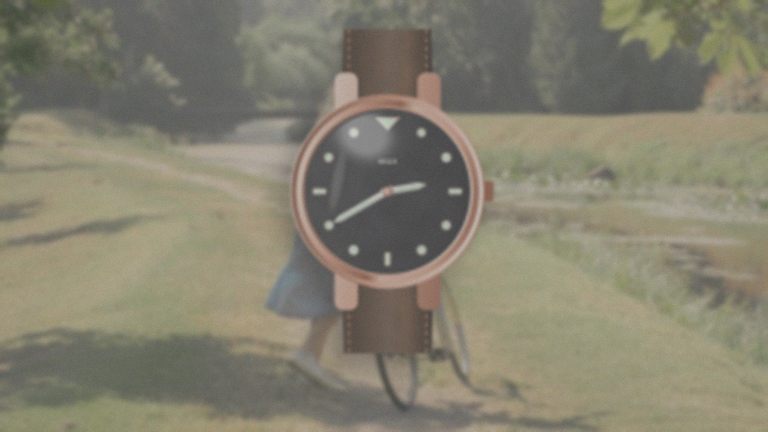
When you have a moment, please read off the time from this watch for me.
2:40
